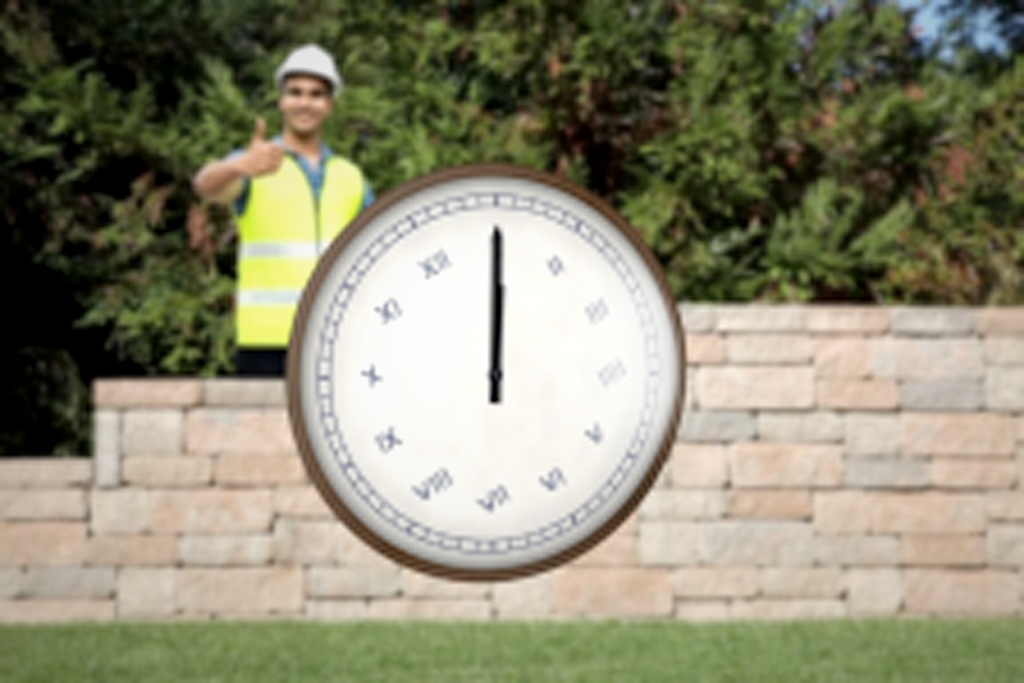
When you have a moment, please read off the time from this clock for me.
1:05
